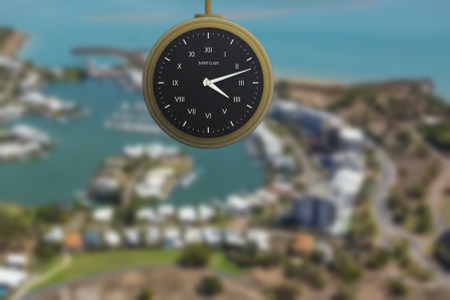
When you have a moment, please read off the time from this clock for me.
4:12
